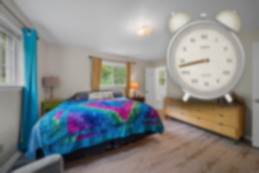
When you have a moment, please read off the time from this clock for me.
8:43
